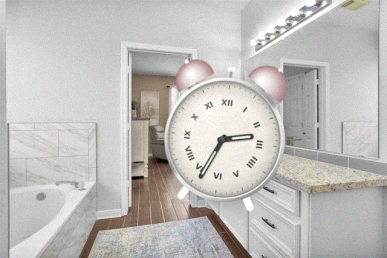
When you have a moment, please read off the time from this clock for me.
2:34
